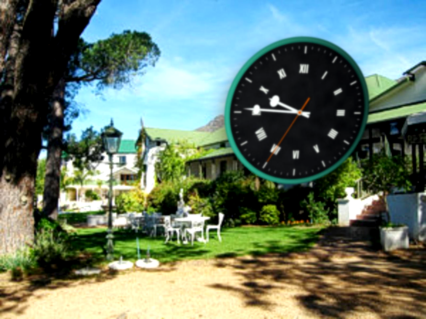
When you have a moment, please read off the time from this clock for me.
9:45:35
